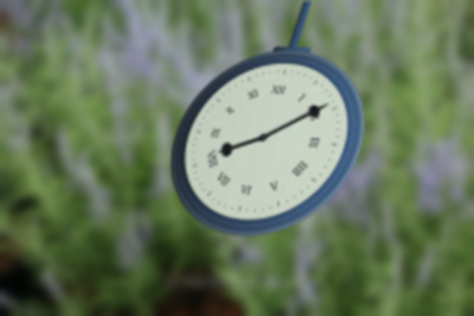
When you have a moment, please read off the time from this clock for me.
8:09
